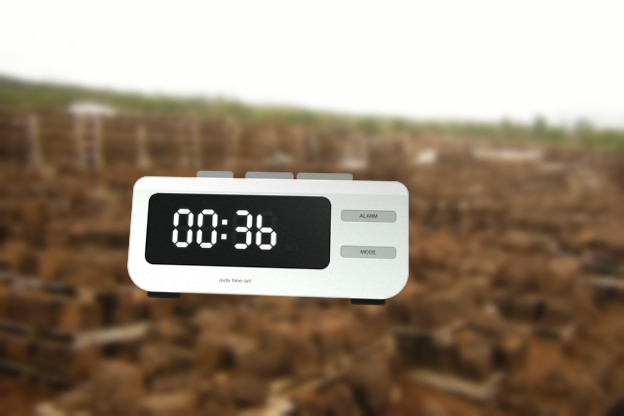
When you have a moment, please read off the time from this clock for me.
0:36
